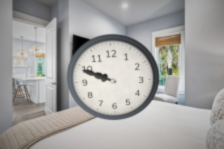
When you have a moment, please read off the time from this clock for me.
9:49
